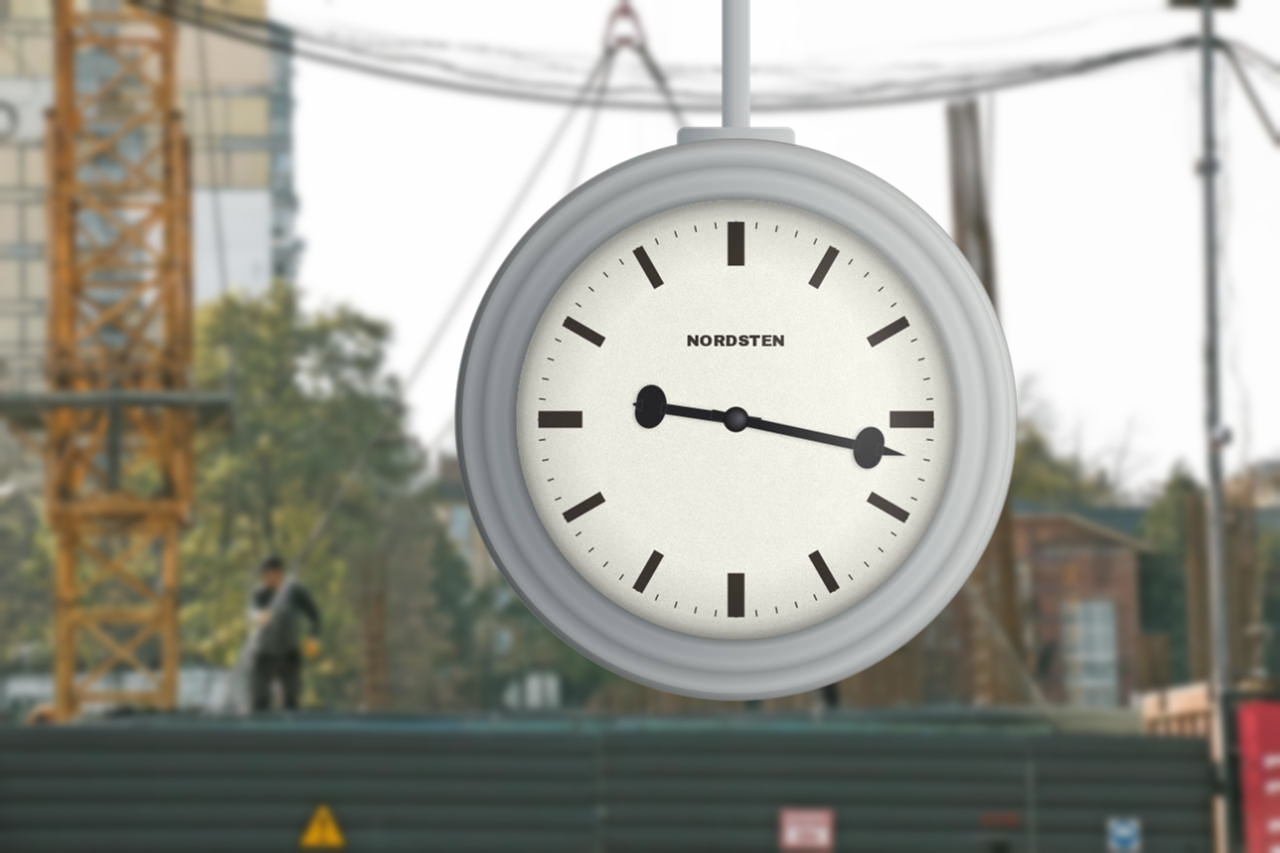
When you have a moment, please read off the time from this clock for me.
9:17
